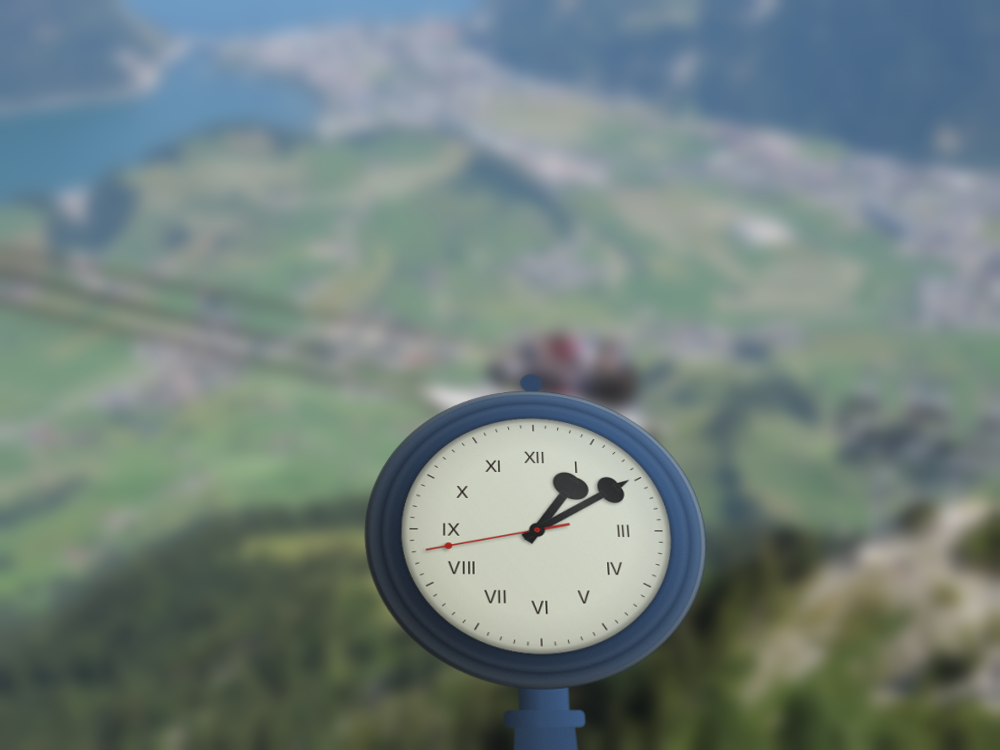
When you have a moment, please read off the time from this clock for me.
1:09:43
